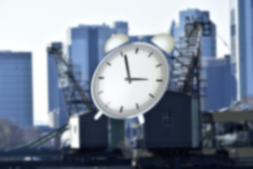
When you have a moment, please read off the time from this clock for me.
2:56
